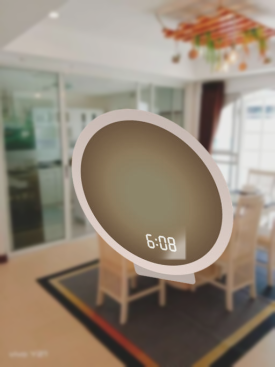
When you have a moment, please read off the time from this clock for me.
6:08
